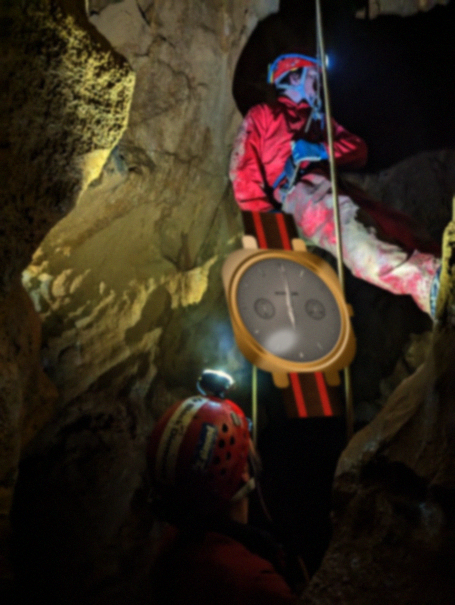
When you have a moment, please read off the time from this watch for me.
6:01
